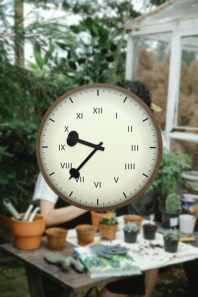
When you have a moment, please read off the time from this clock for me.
9:37
